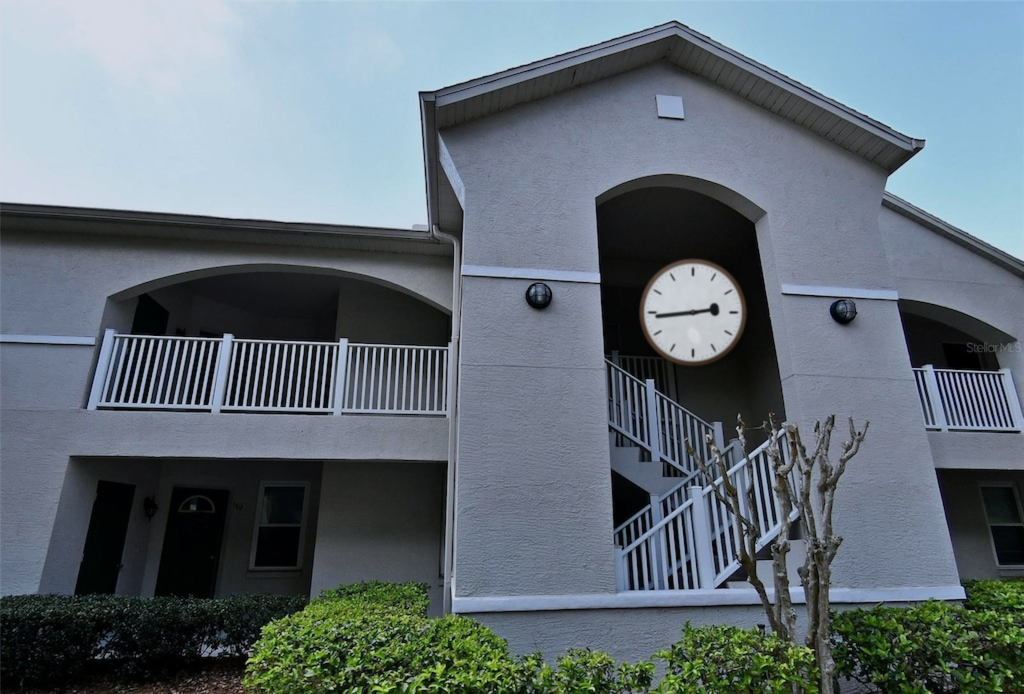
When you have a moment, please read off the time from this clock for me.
2:44
